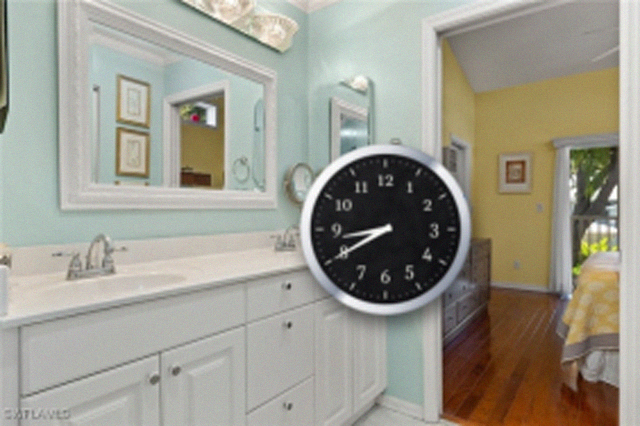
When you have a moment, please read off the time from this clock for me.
8:40
